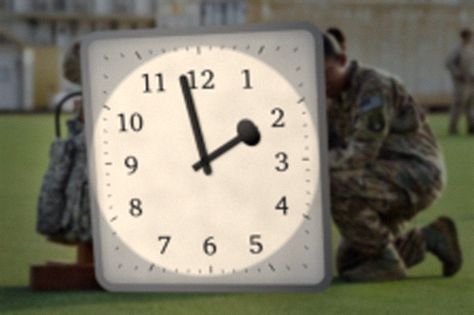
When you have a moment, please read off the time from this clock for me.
1:58
